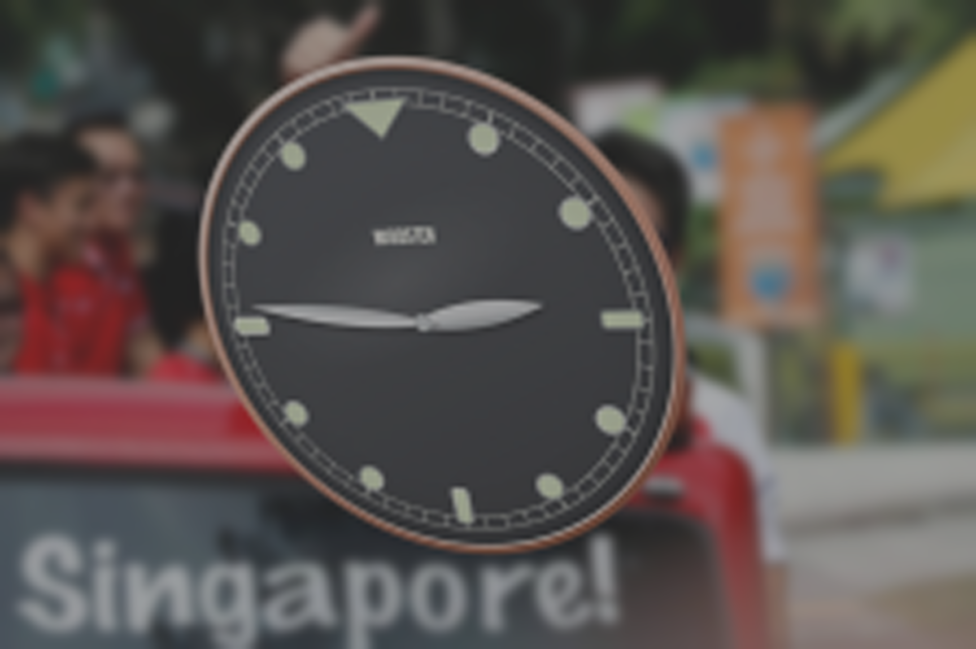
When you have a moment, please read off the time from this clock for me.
2:46
